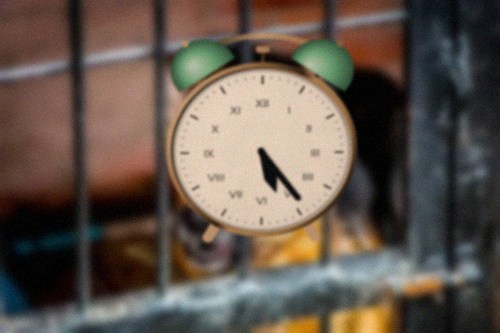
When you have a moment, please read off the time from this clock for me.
5:24
